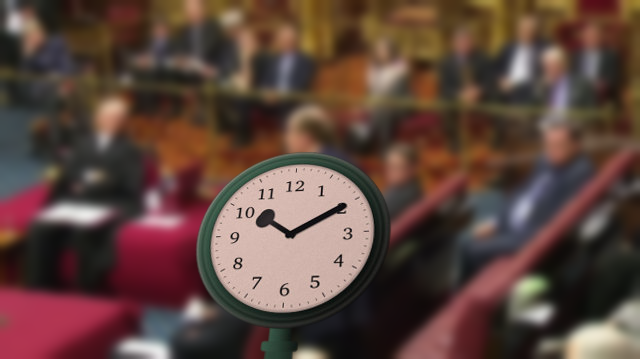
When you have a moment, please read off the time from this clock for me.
10:10
